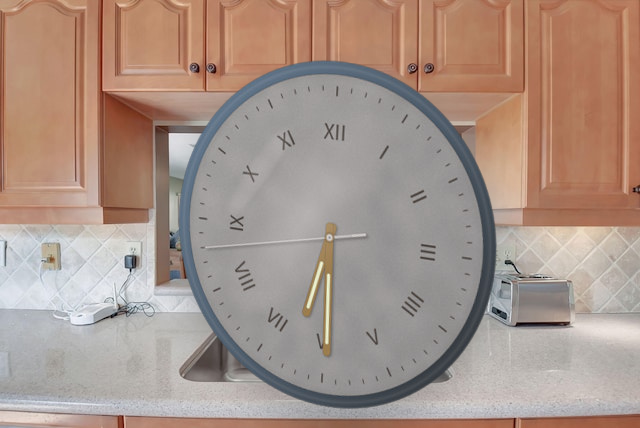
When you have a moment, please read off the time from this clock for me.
6:29:43
